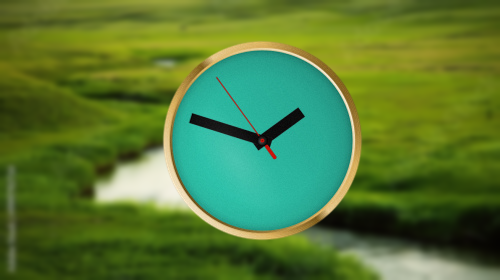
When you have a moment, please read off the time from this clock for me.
1:47:54
